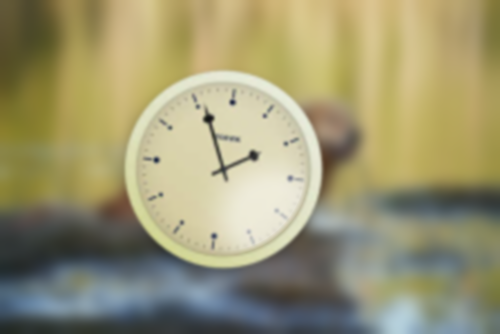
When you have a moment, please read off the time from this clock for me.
1:56
